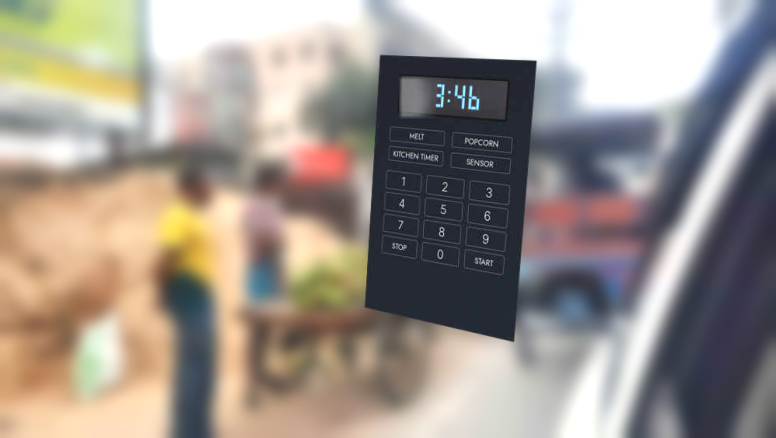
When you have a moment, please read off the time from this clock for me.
3:46
